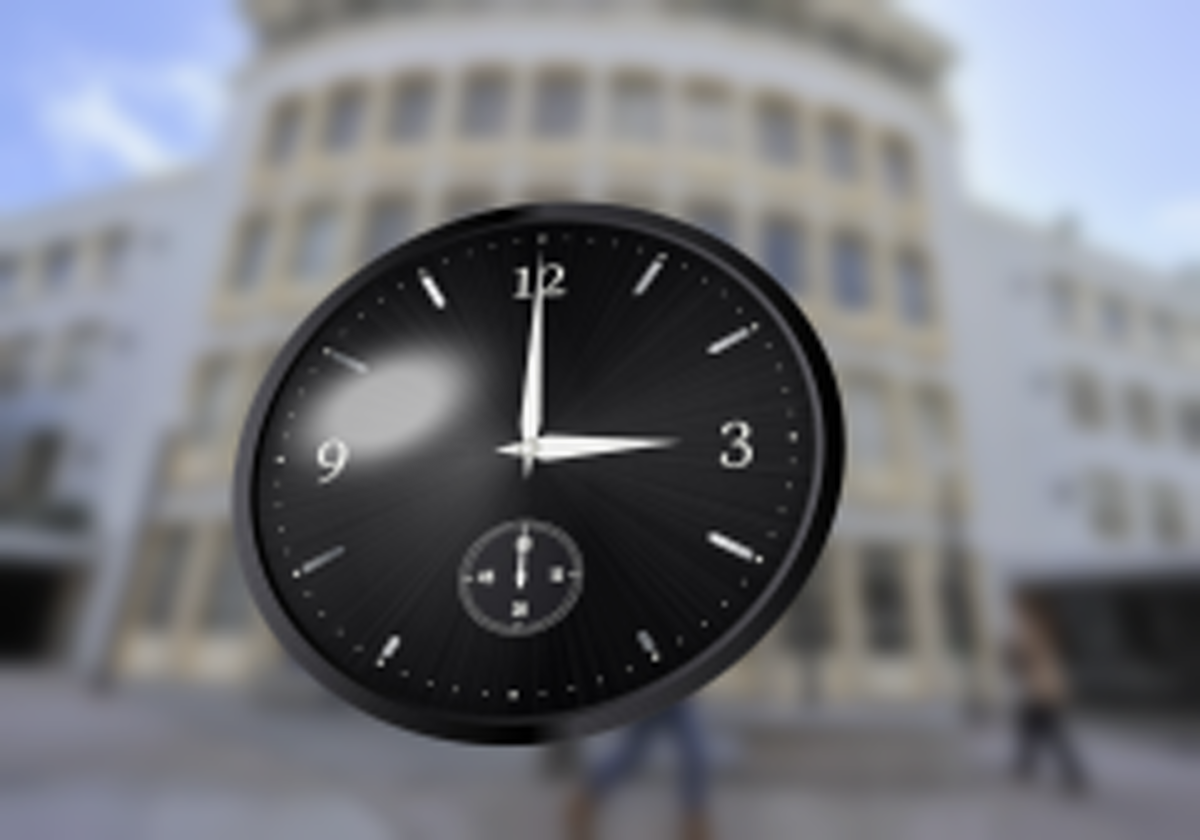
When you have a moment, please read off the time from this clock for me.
3:00
